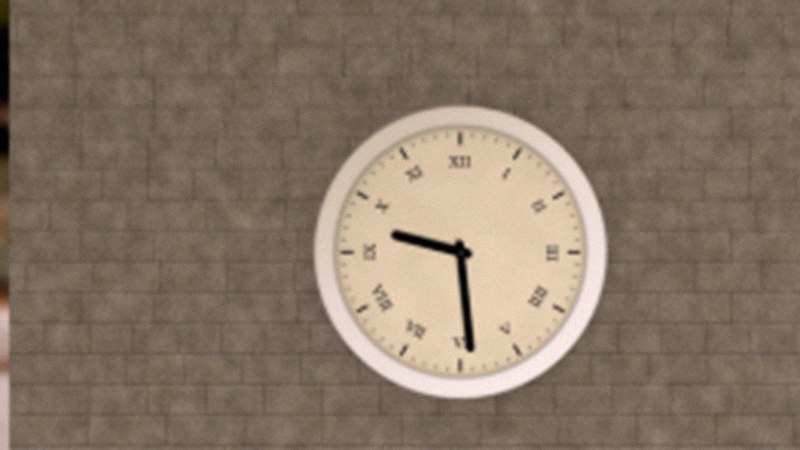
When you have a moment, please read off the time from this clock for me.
9:29
